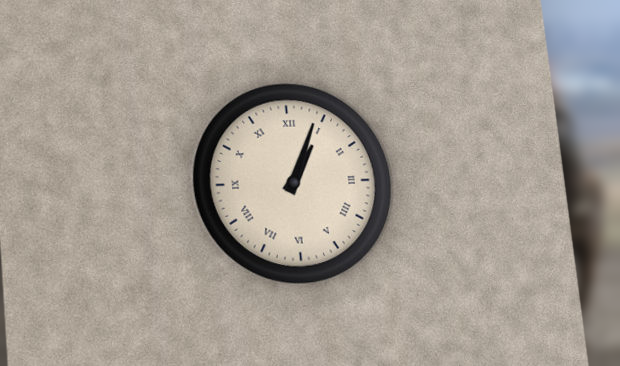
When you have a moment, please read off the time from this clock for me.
1:04
